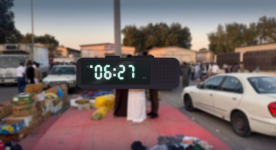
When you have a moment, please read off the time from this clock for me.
6:27
